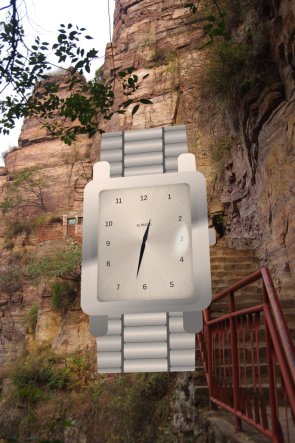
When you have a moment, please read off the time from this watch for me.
12:32
